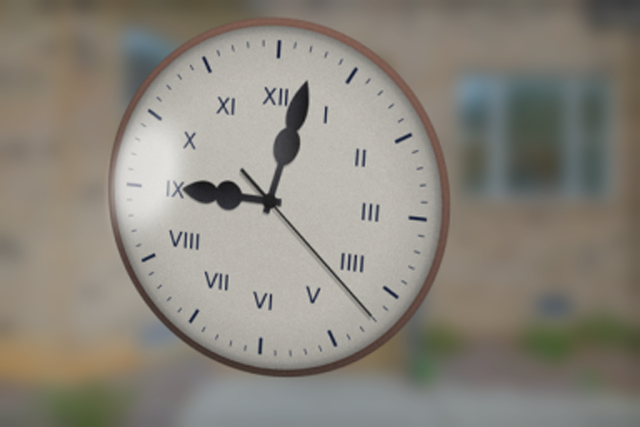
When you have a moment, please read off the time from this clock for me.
9:02:22
